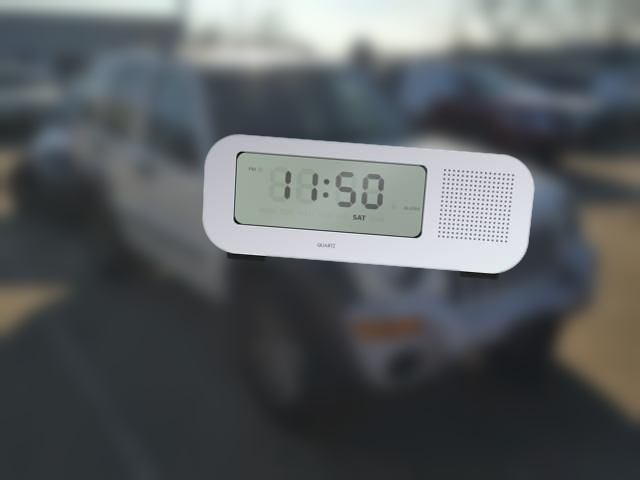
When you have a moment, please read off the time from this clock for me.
11:50
